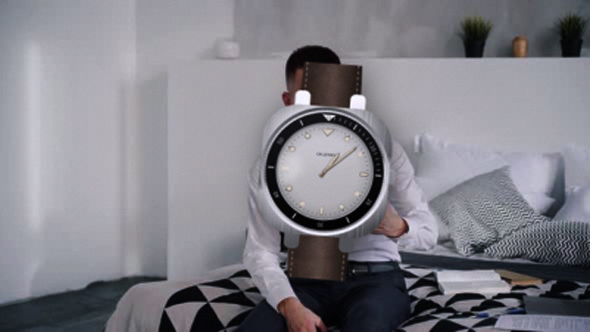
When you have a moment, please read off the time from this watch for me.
1:08
